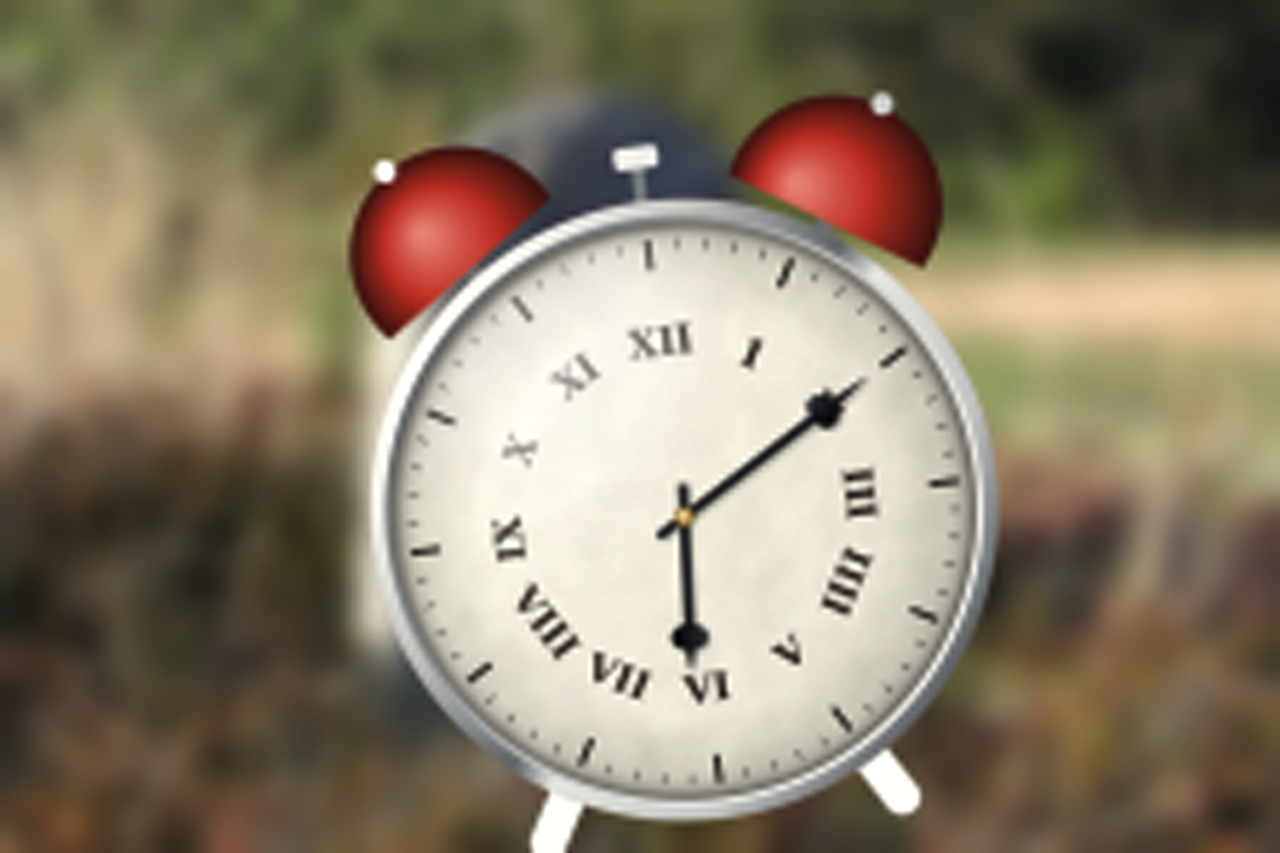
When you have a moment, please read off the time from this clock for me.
6:10
